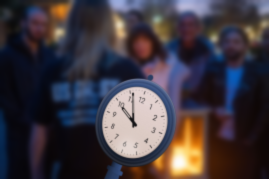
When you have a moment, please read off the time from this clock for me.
9:56
